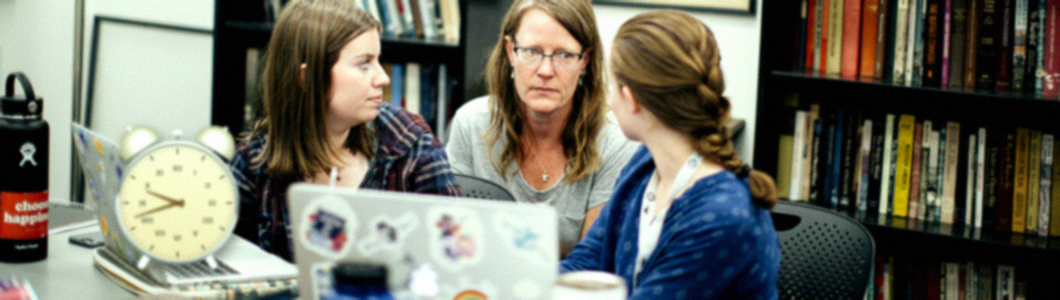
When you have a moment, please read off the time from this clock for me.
9:42
